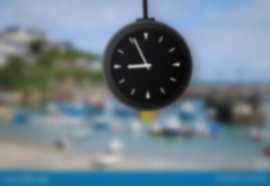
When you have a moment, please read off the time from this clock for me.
8:56
